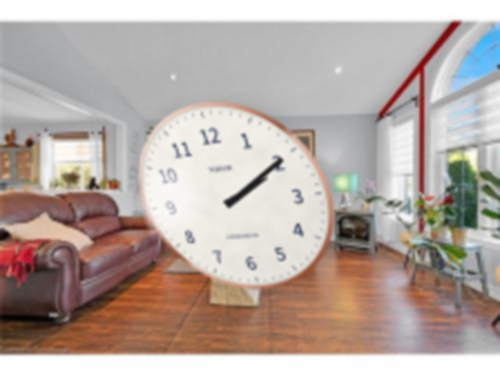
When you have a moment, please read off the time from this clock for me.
2:10
